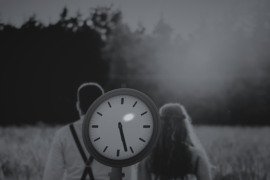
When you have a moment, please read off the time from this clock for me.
5:27
